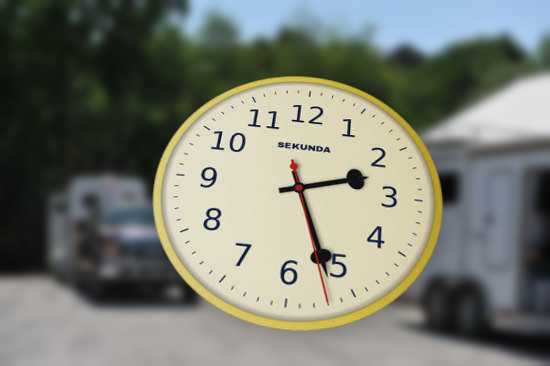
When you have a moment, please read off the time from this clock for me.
2:26:27
